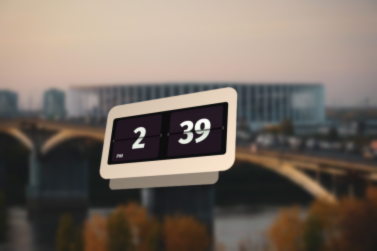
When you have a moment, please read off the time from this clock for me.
2:39
